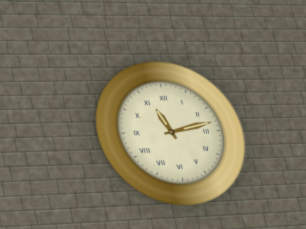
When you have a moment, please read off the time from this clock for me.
11:13
